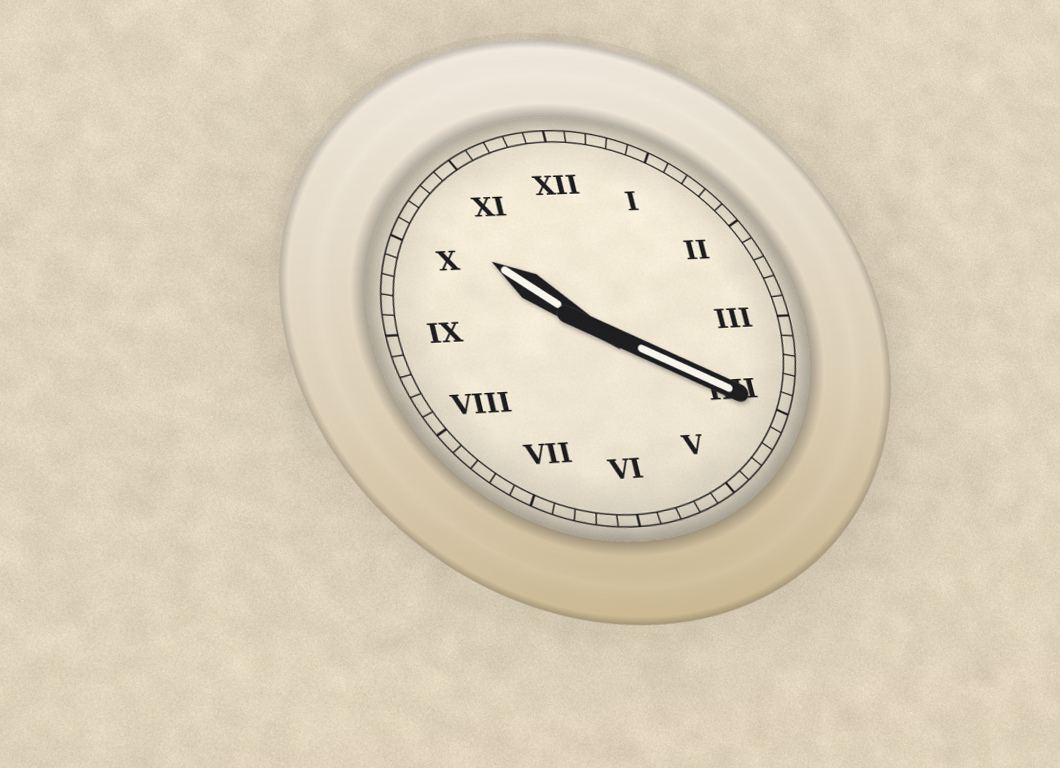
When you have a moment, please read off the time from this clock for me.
10:20
